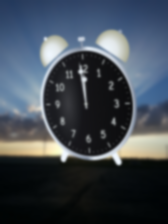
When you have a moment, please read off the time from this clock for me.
11:59
